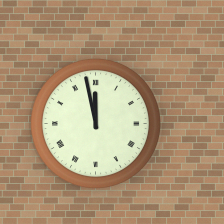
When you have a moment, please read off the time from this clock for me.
11:58
